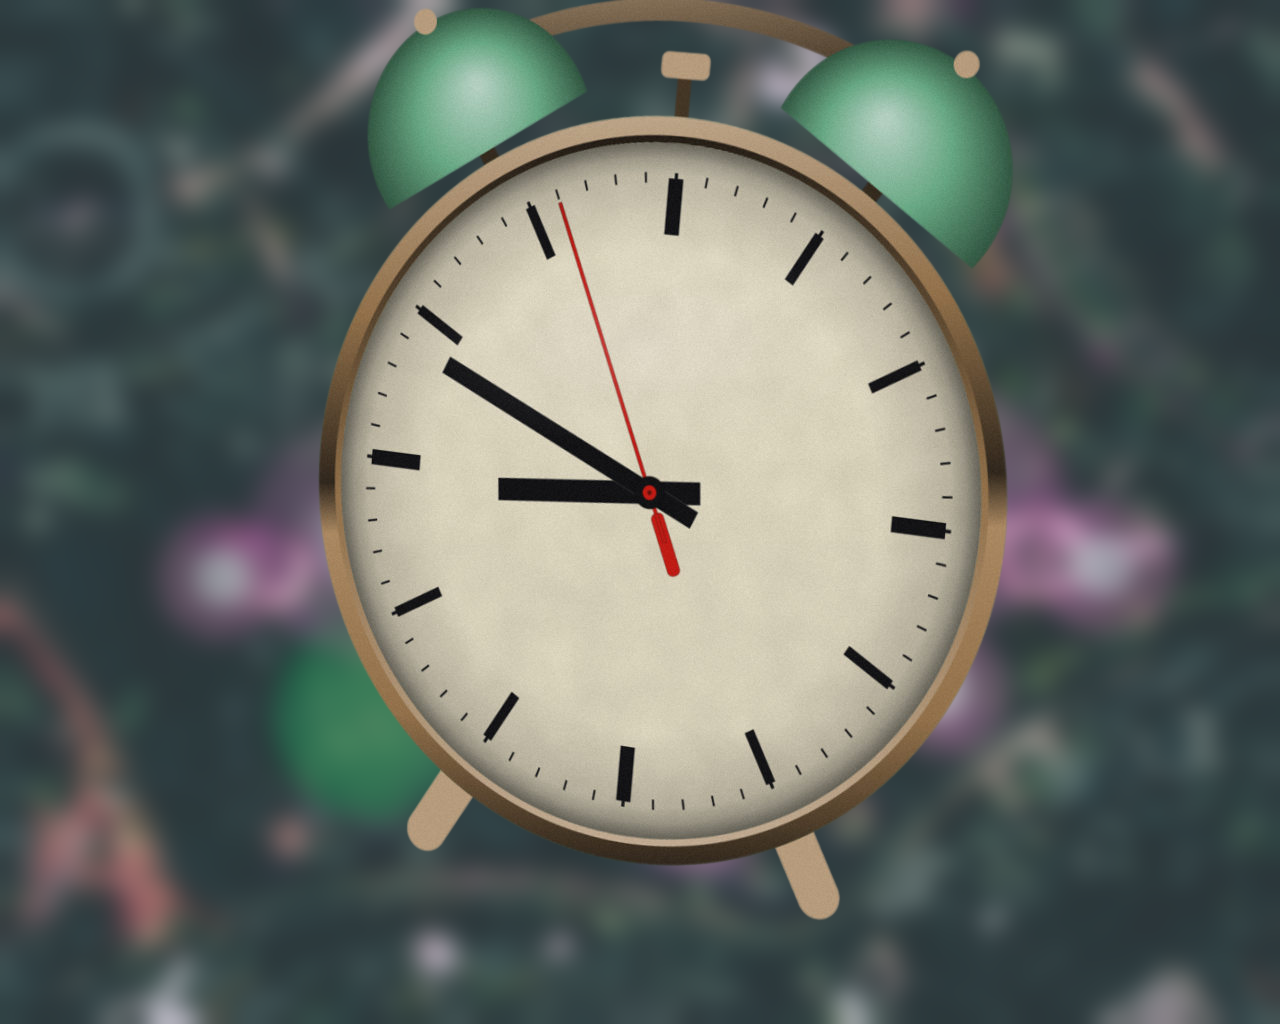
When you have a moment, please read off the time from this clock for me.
8:48:56
